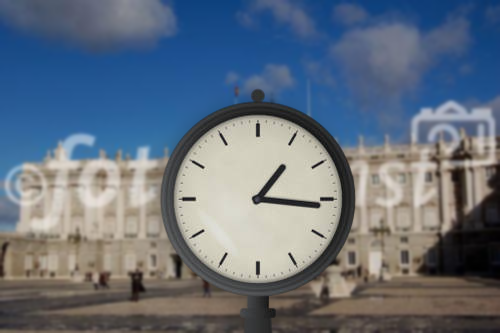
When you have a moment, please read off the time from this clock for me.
1:16
